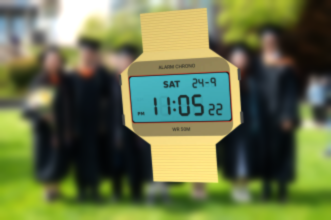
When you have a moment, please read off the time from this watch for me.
11:05:22
